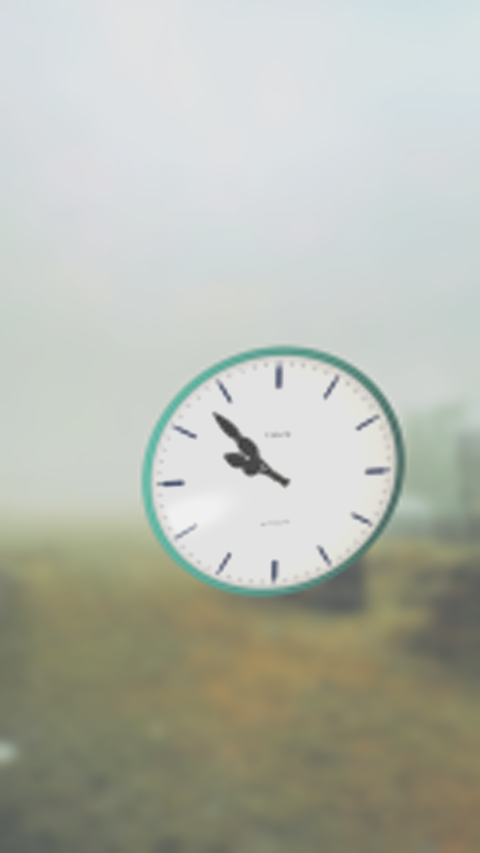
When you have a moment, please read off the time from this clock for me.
9:53
